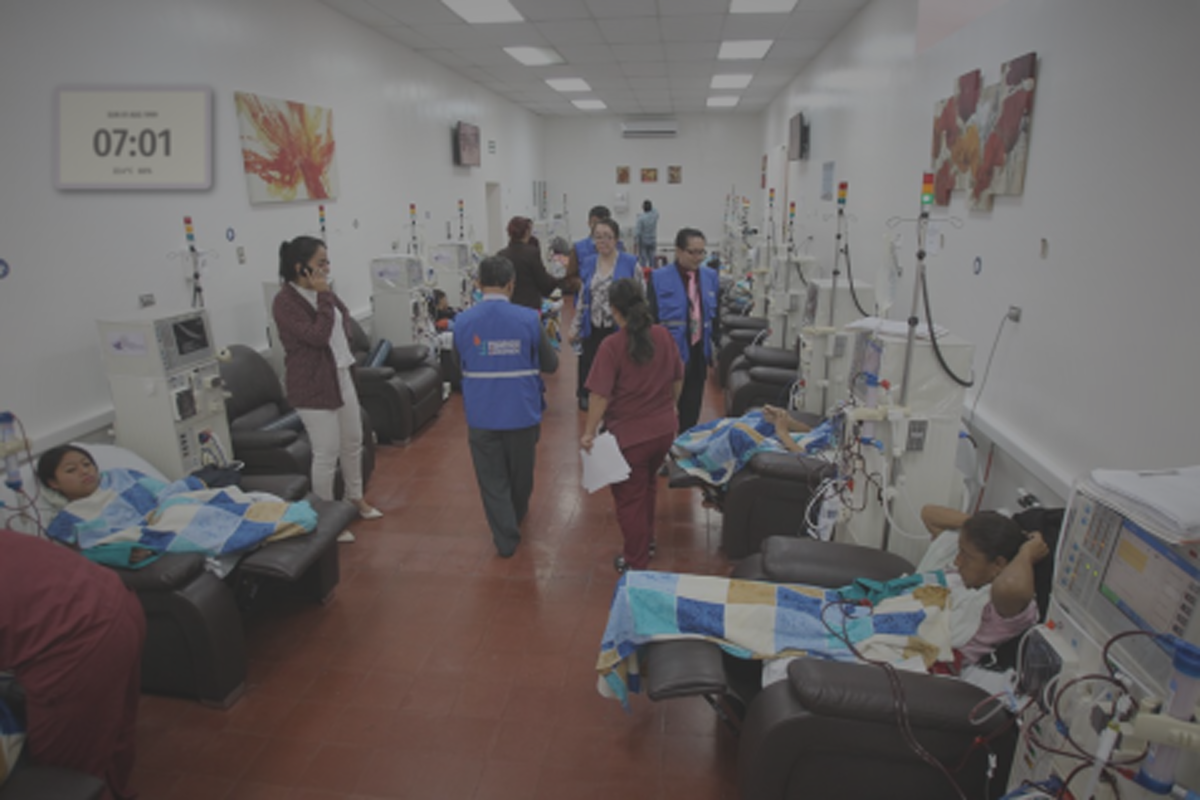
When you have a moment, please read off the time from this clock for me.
7:01
